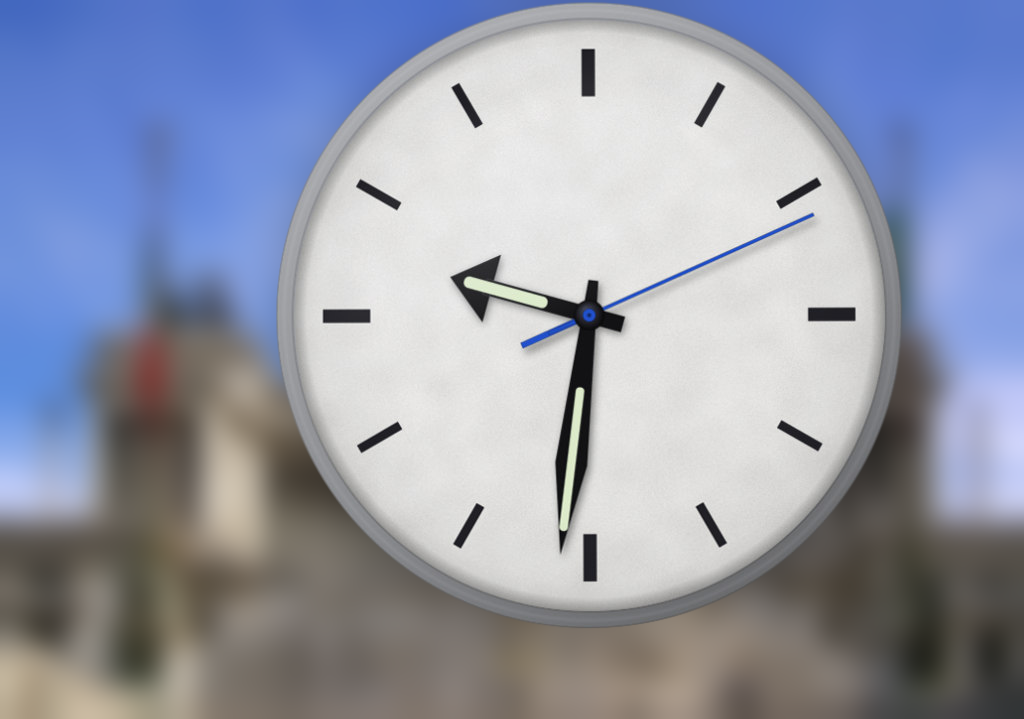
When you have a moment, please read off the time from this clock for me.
9:31:11
